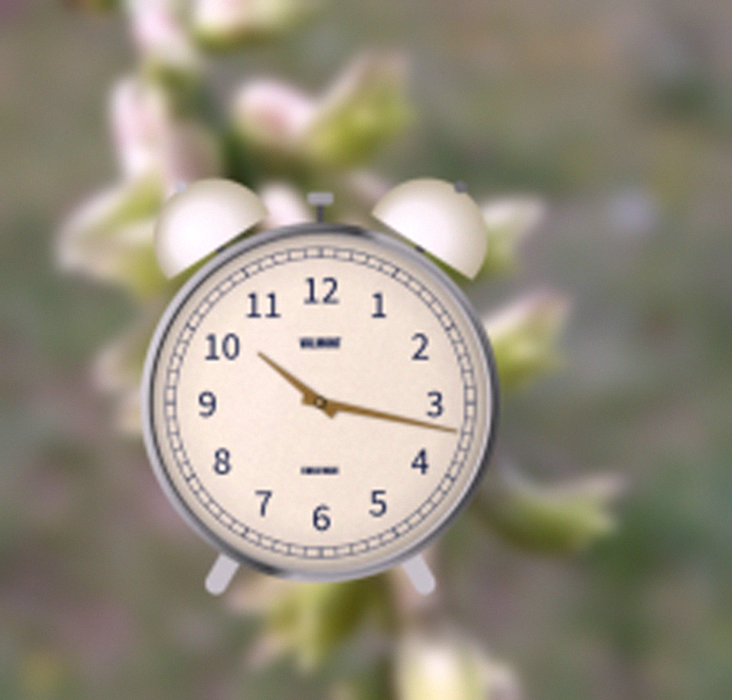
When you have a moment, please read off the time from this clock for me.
10:17
